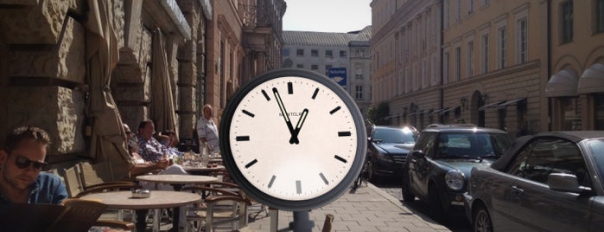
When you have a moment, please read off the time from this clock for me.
12:57
